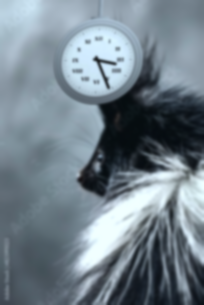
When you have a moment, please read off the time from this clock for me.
3:26
